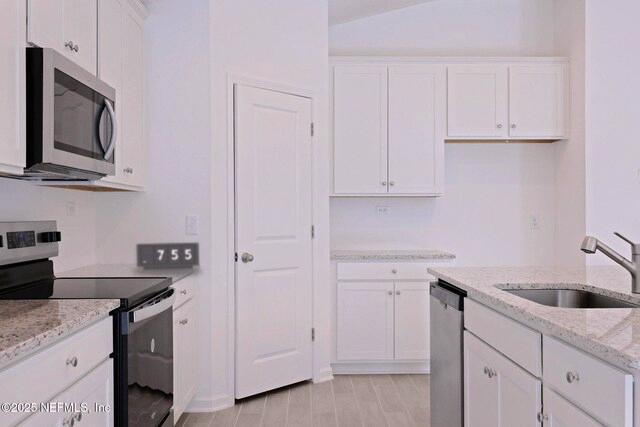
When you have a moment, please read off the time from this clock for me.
7:55
